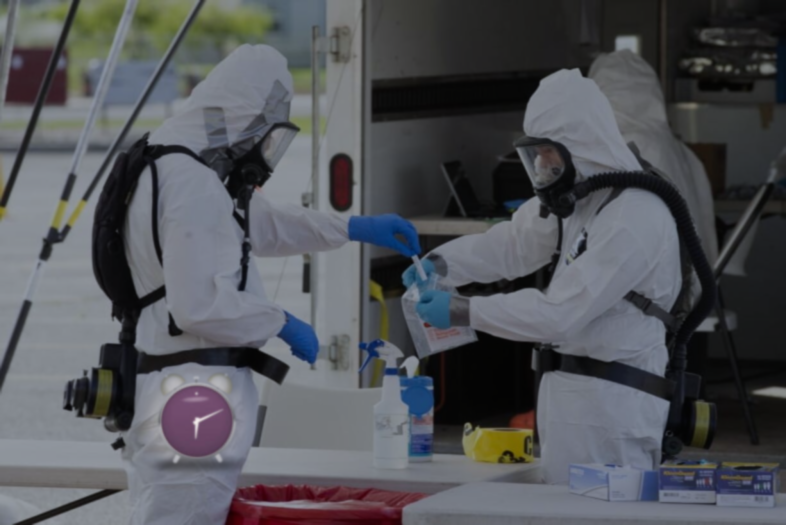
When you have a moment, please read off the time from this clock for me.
6:11
